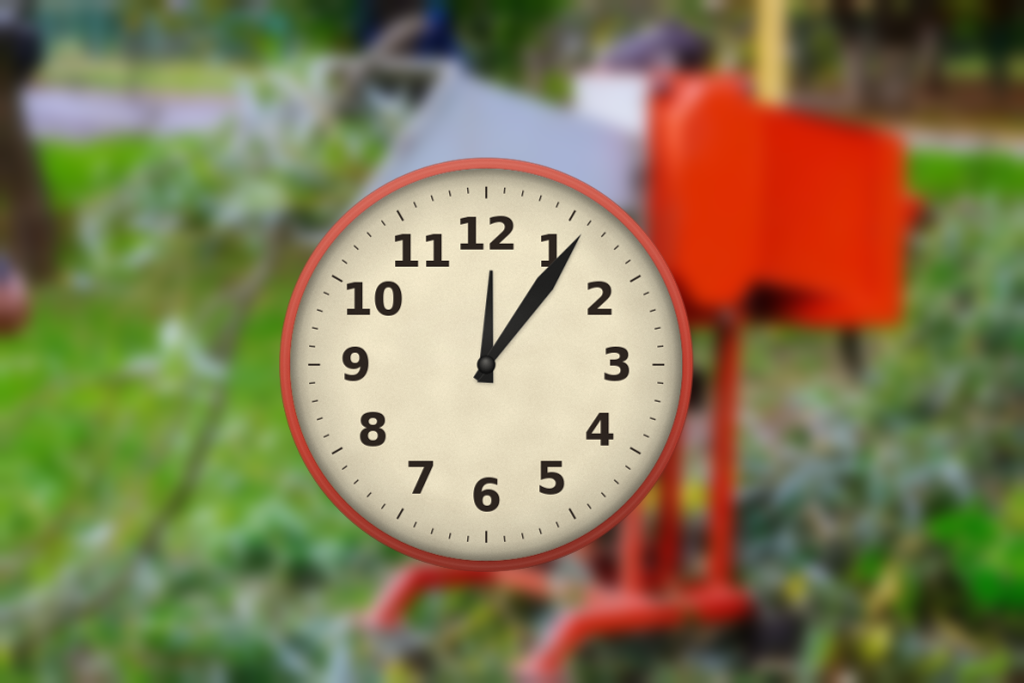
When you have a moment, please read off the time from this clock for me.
12:06
